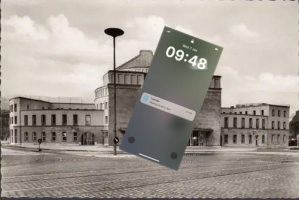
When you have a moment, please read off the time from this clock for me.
9:48
